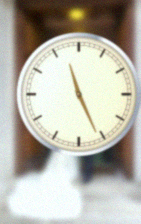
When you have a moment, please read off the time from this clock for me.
11:26
